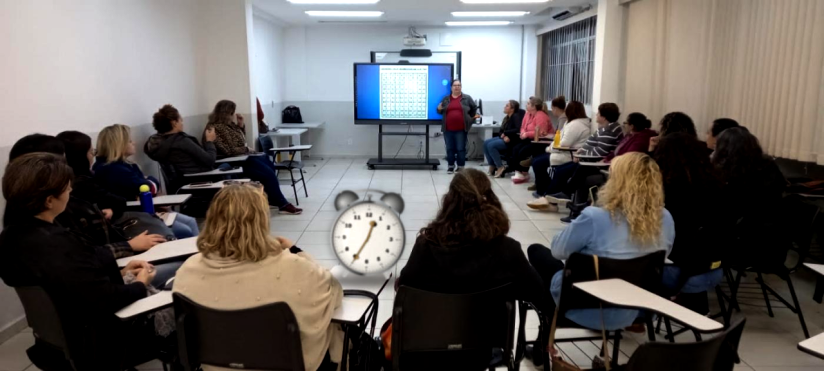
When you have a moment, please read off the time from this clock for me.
12:35
